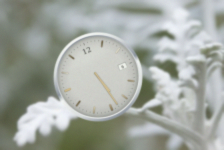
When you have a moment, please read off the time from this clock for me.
5:28
